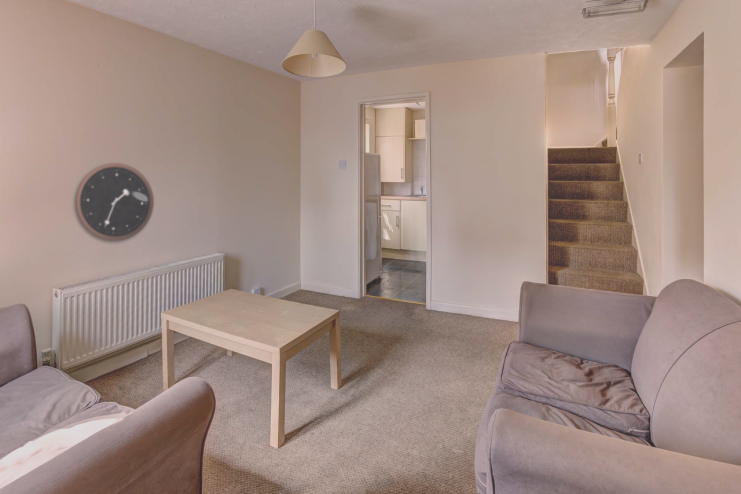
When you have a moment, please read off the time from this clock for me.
1:33
